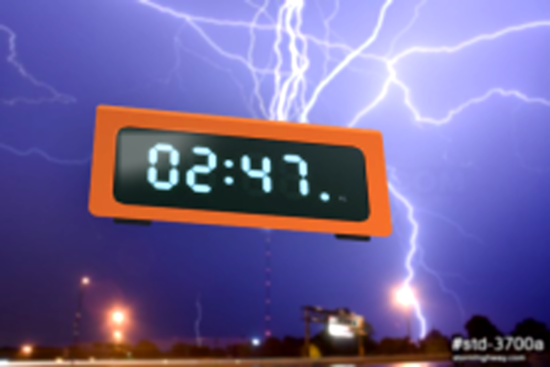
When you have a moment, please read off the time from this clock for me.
2:47
